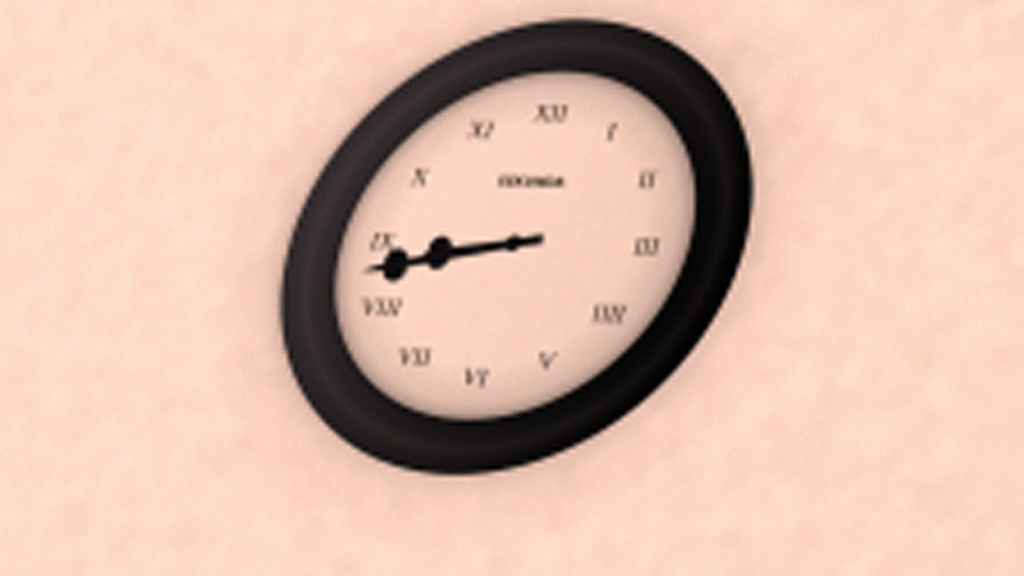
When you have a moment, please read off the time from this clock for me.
8:43
